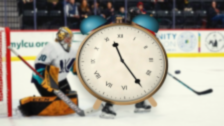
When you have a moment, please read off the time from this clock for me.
11:25
